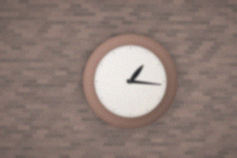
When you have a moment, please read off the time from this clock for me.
1:16
